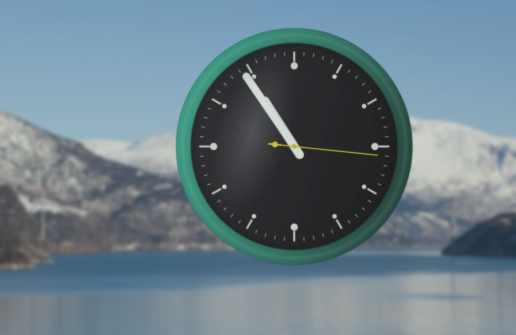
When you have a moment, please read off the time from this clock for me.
10:54:16
